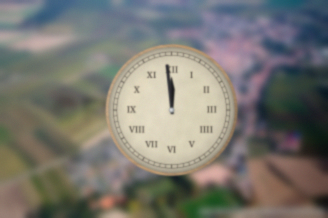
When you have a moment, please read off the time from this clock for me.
11:59
